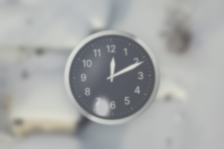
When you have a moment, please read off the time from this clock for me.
12:11
